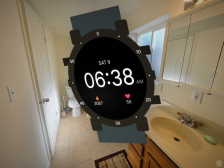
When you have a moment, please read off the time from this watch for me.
6:38
